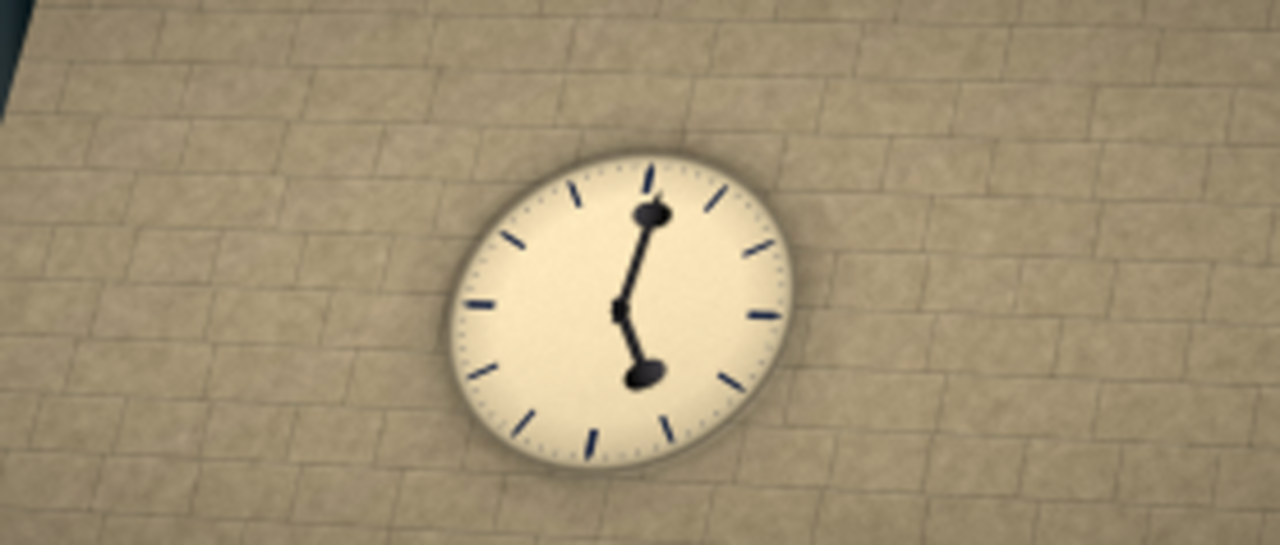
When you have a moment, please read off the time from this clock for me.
5:01
